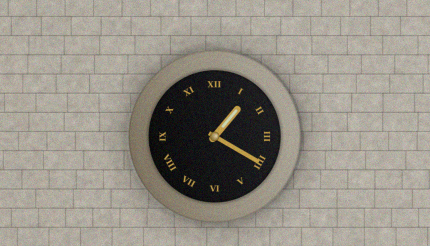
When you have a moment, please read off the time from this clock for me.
1:20
